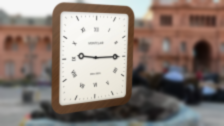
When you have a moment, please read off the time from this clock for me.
9:15
